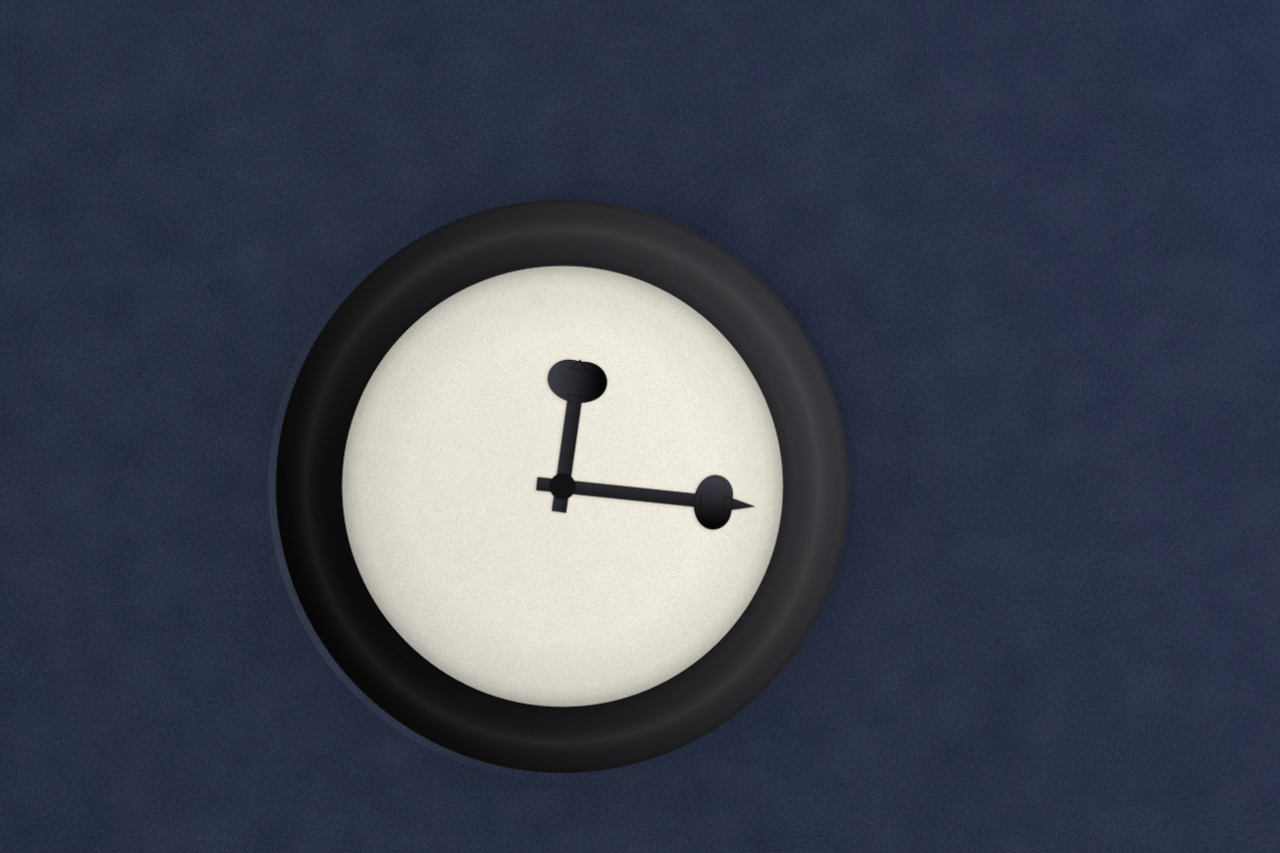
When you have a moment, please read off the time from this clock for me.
12:16
